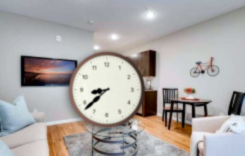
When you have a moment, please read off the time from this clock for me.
8:38
